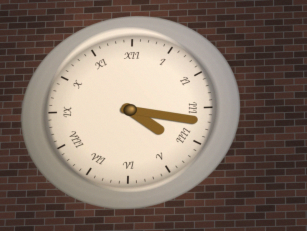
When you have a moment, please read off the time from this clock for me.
4:17
